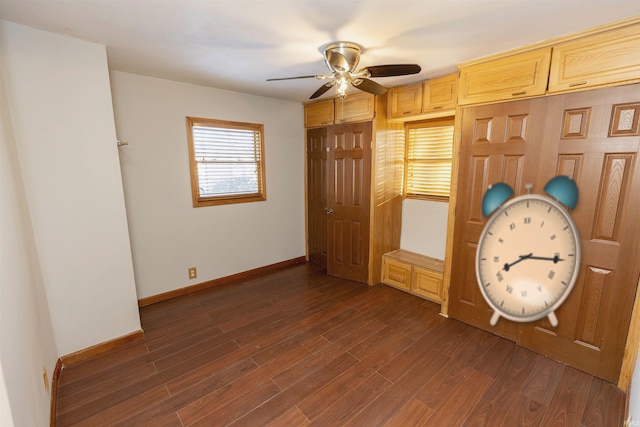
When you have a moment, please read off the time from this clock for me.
8:16
